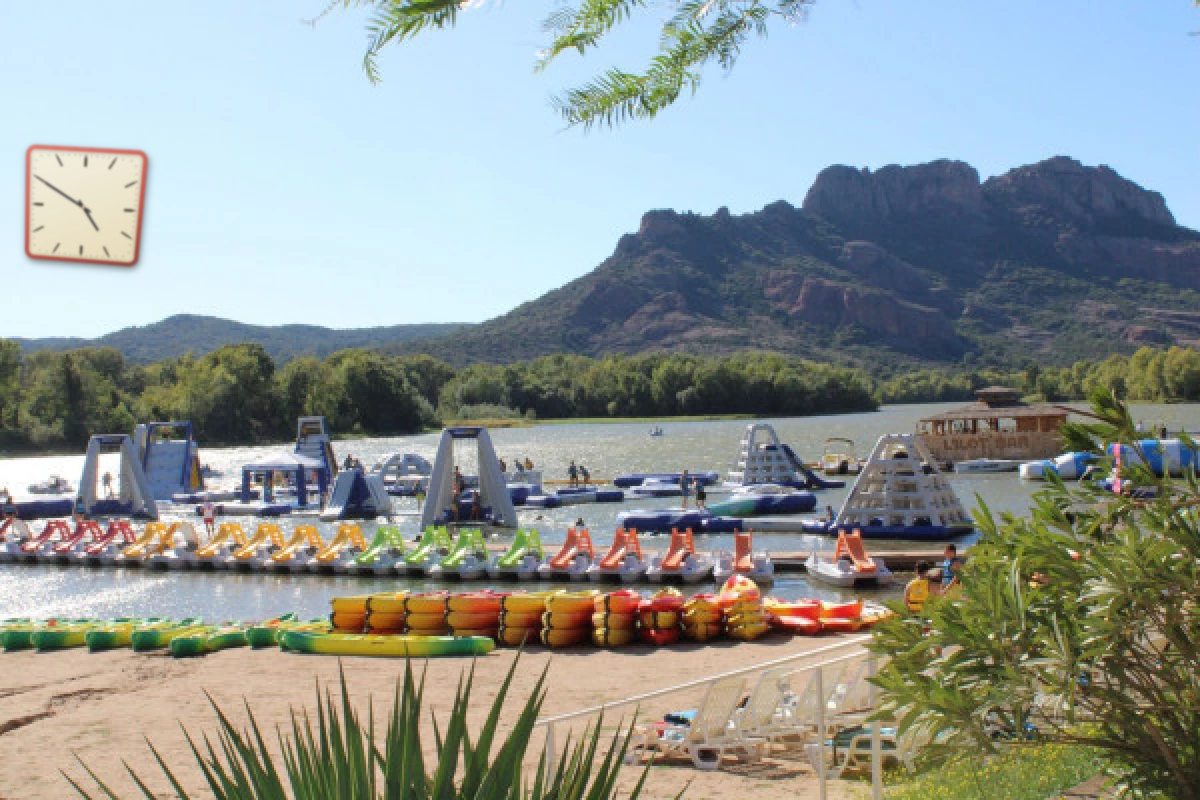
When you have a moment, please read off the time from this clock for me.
4:50
